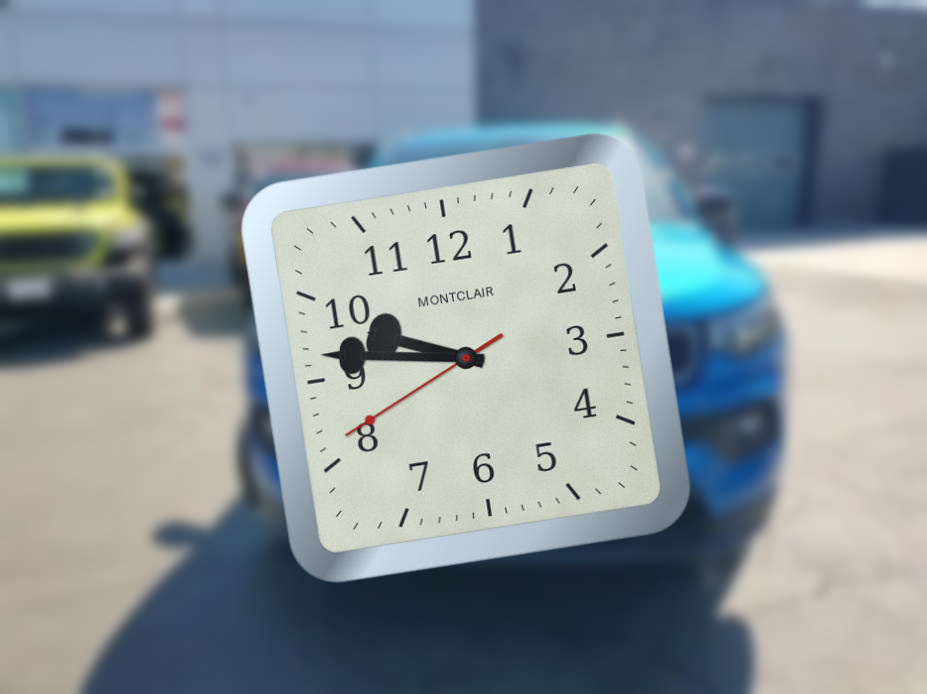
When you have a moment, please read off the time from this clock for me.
9:46:41
